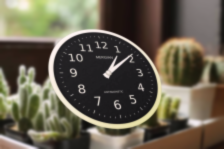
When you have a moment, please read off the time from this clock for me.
1:09
